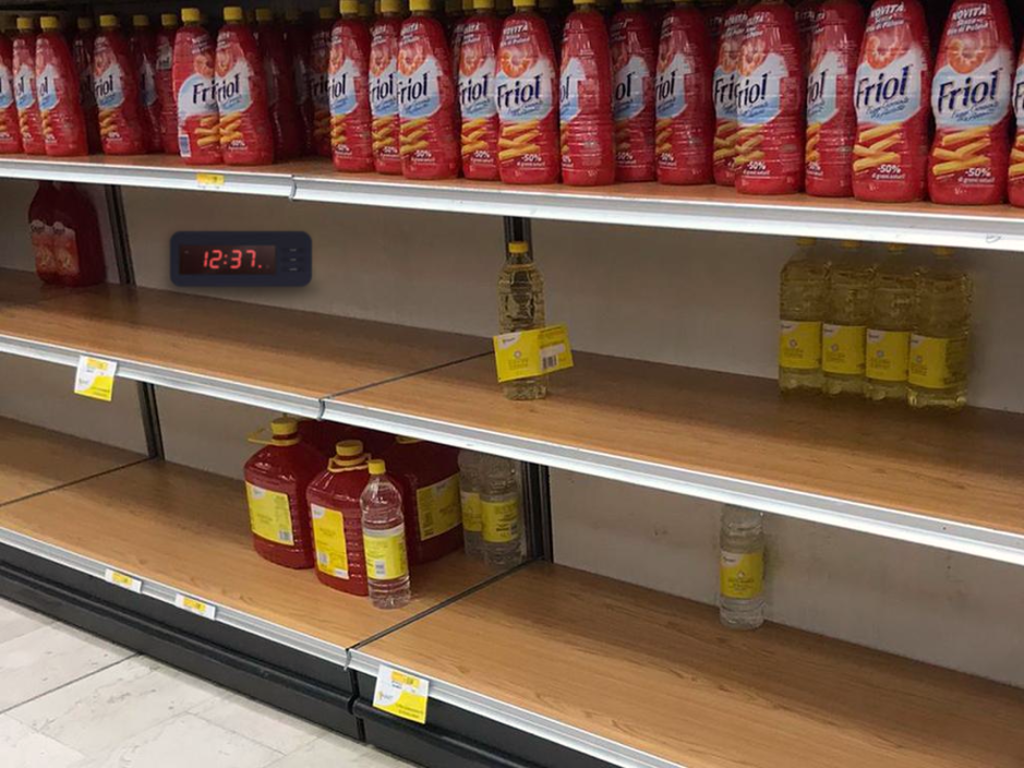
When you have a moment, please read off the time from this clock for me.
12:37
